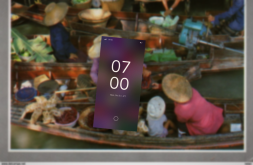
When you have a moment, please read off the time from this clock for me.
7:00
